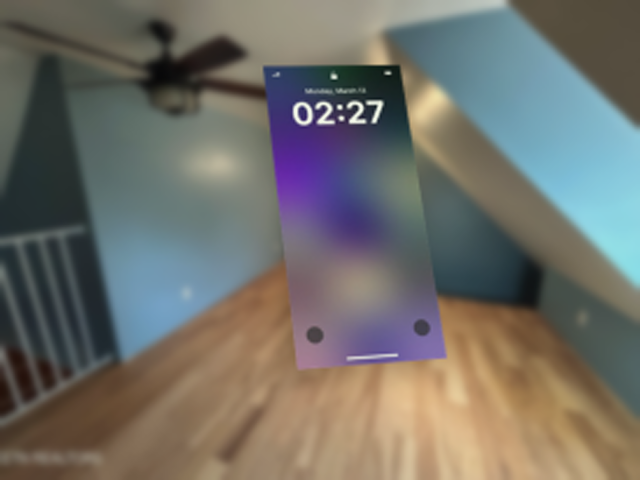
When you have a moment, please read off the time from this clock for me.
2:27
